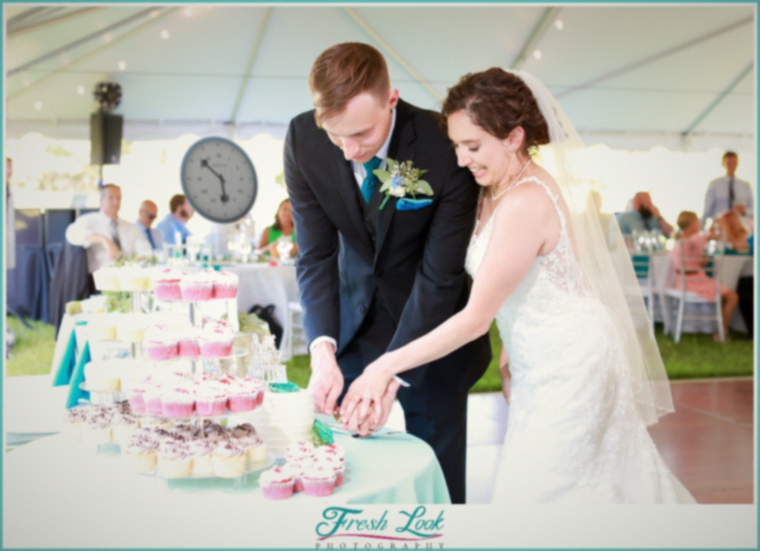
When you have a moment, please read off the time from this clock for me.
5:52
